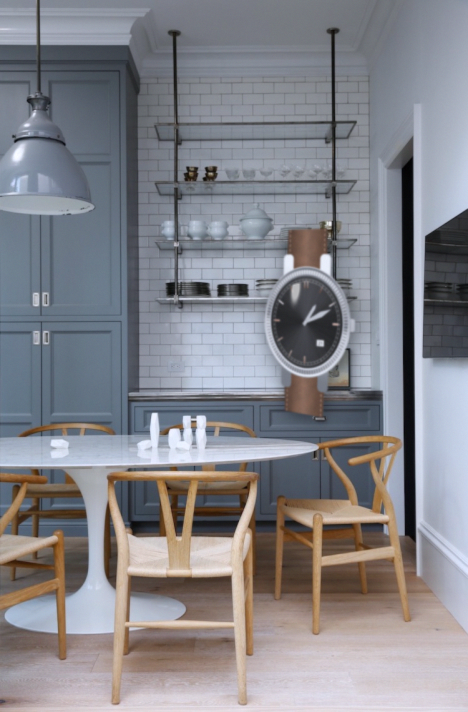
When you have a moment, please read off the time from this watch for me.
1:11
